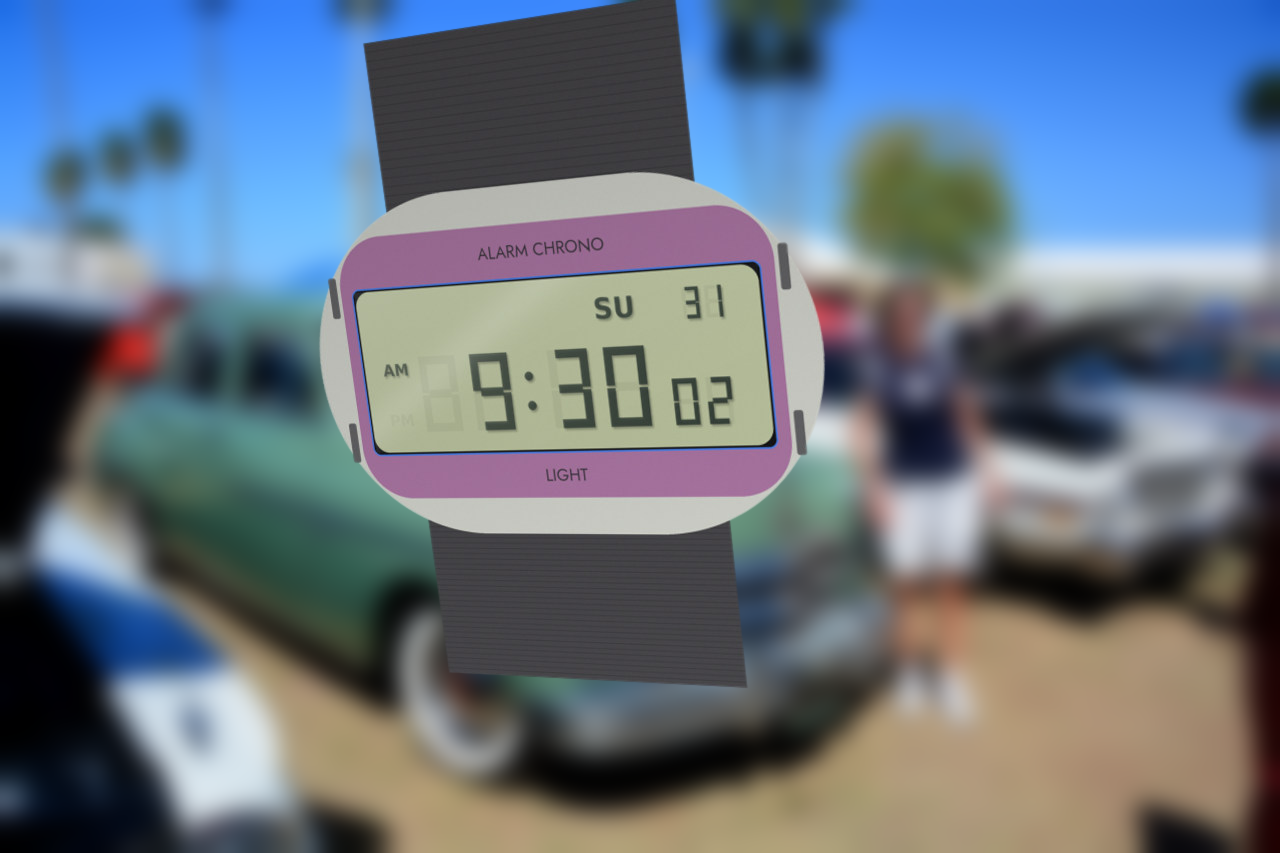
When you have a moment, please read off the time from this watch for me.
9:30:02
